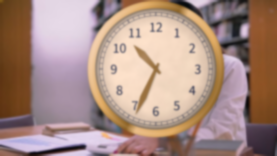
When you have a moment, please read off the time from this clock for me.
10:34
